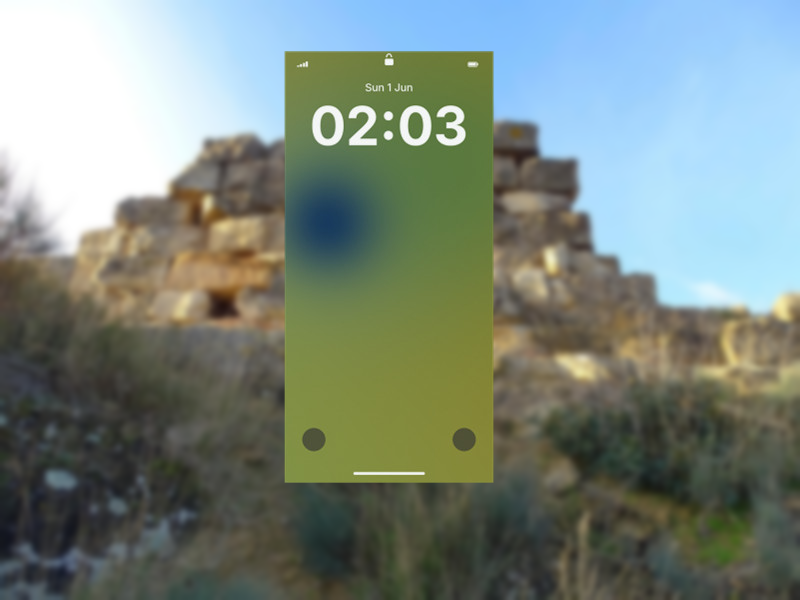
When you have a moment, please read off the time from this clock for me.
2:03
